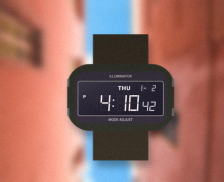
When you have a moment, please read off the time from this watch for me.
4:10:42
